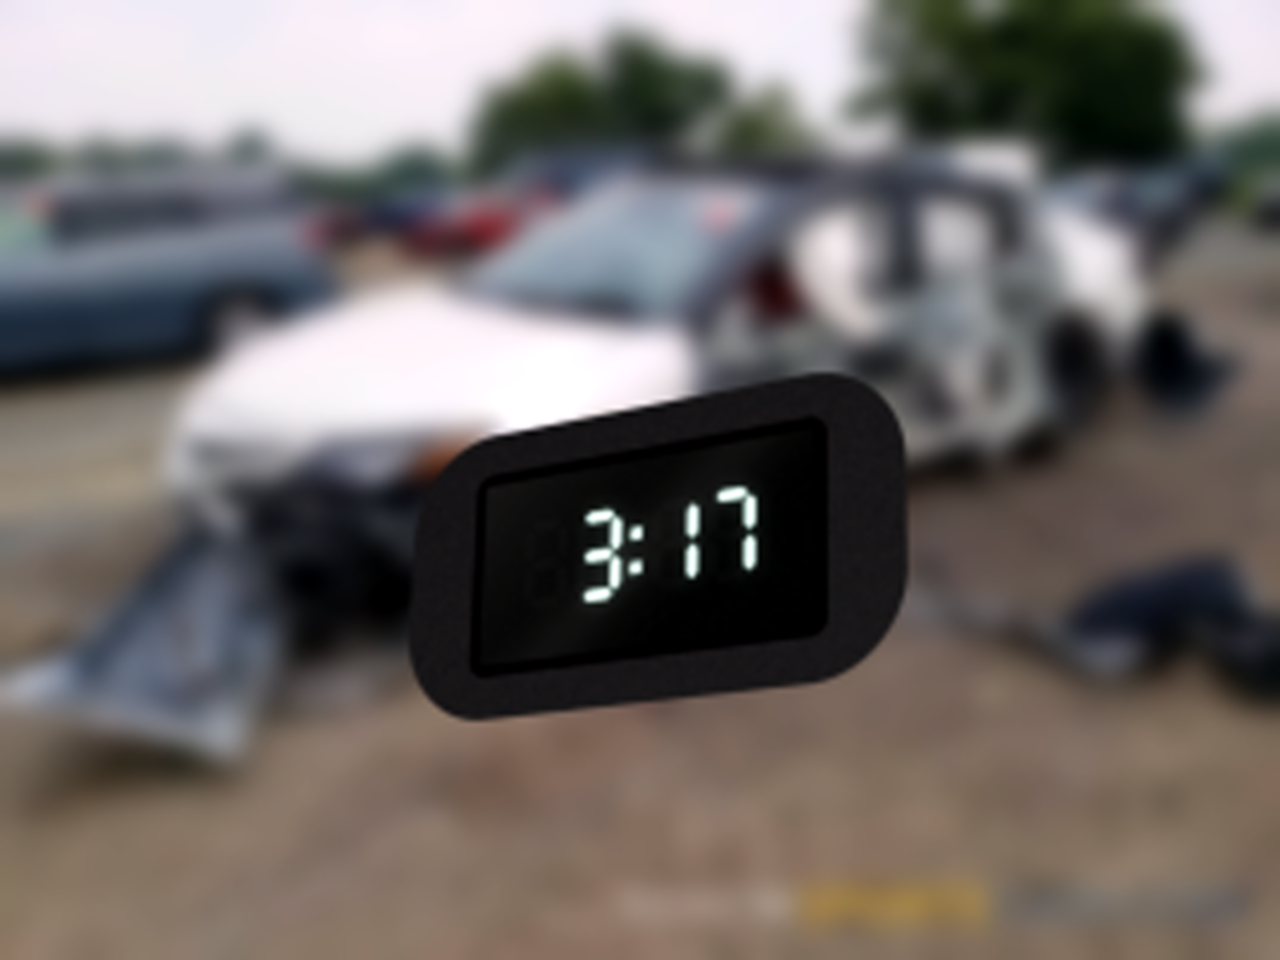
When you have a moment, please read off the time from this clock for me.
3:17
